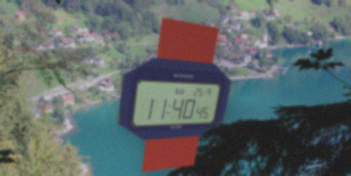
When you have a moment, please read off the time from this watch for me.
11:40
